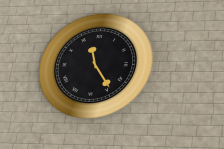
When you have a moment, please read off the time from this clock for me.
11:24
